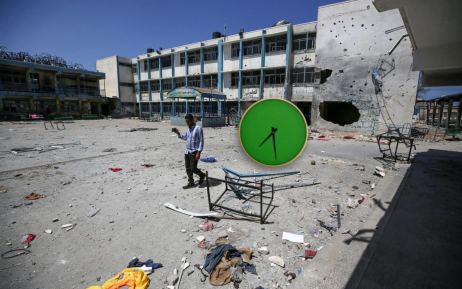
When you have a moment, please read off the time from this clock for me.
7:29
